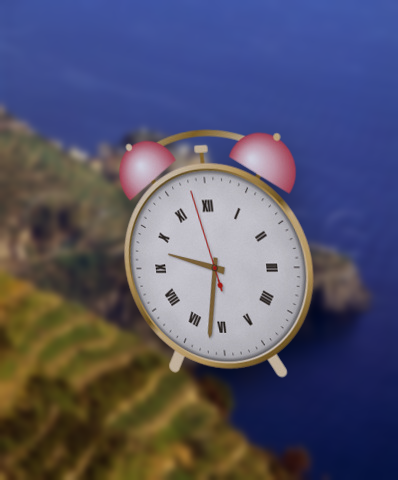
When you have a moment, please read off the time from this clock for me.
9:31:58
